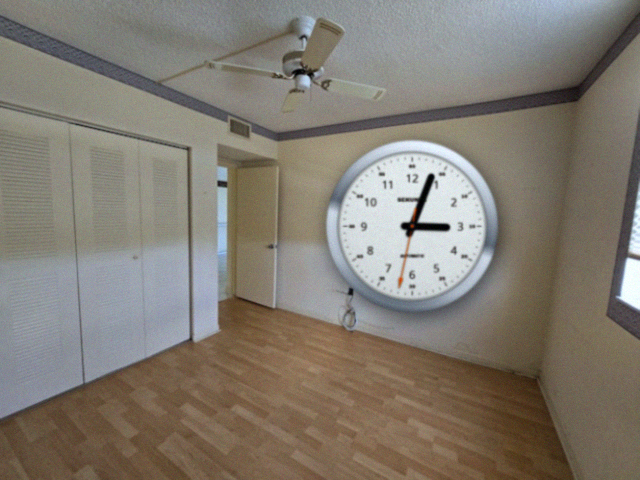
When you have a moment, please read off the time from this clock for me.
3:03:32
